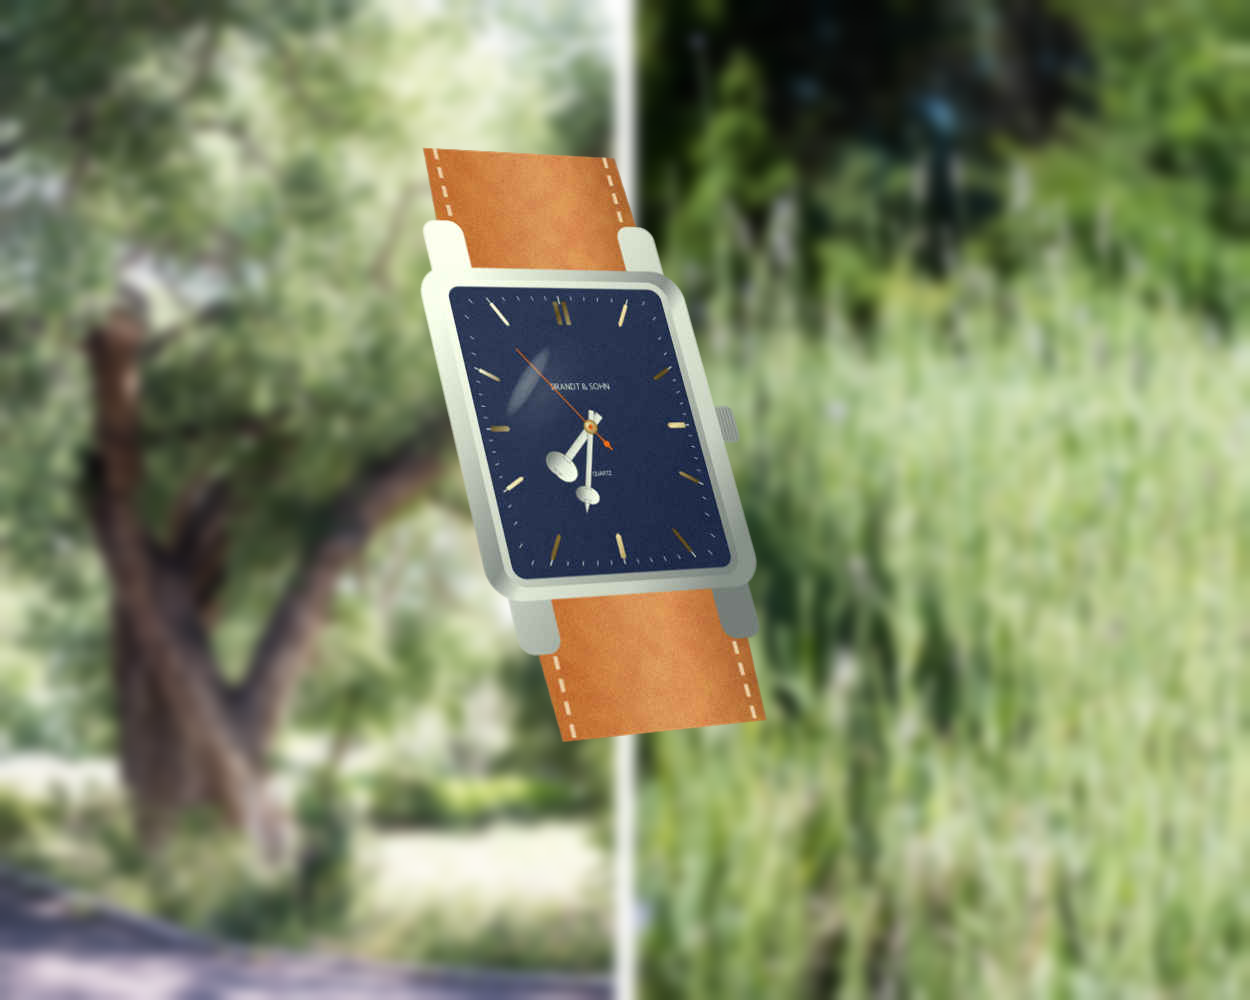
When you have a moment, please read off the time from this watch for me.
7:32:54
